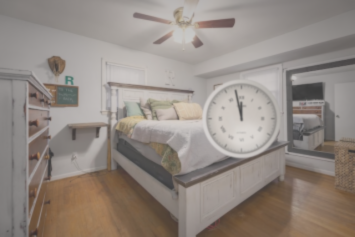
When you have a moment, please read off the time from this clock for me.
11:58
